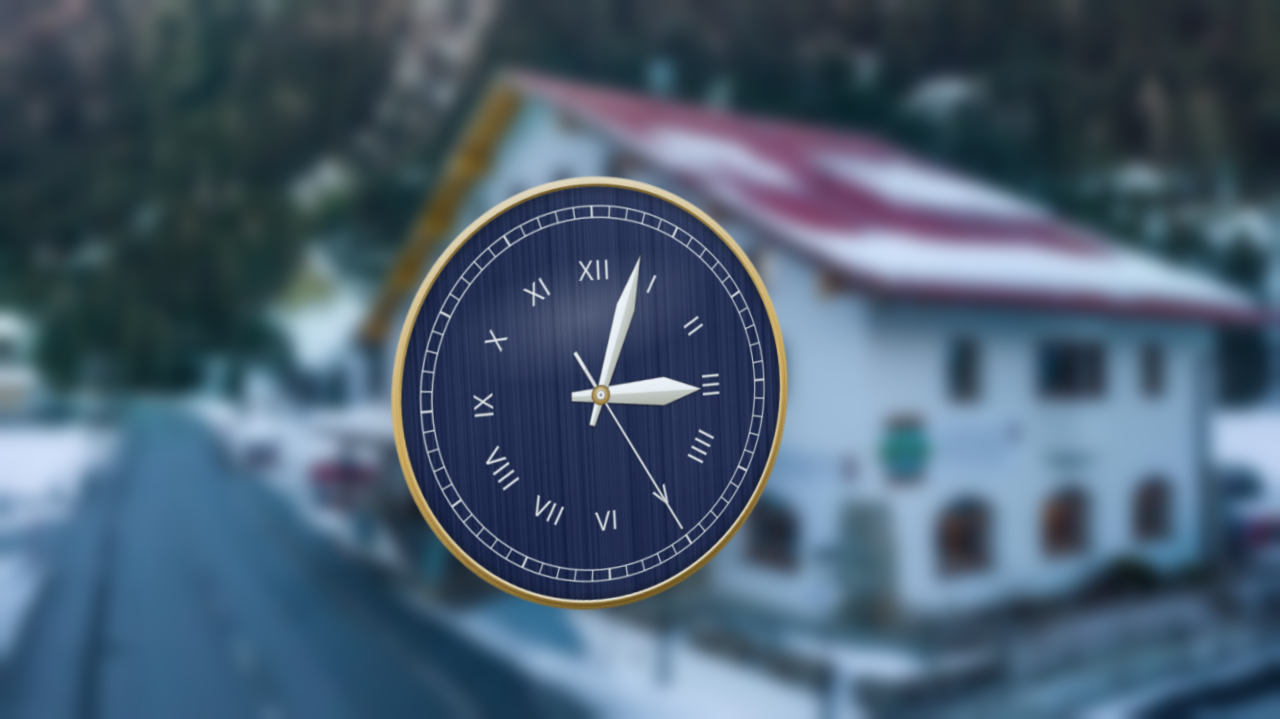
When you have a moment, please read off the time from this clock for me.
3:03:25
